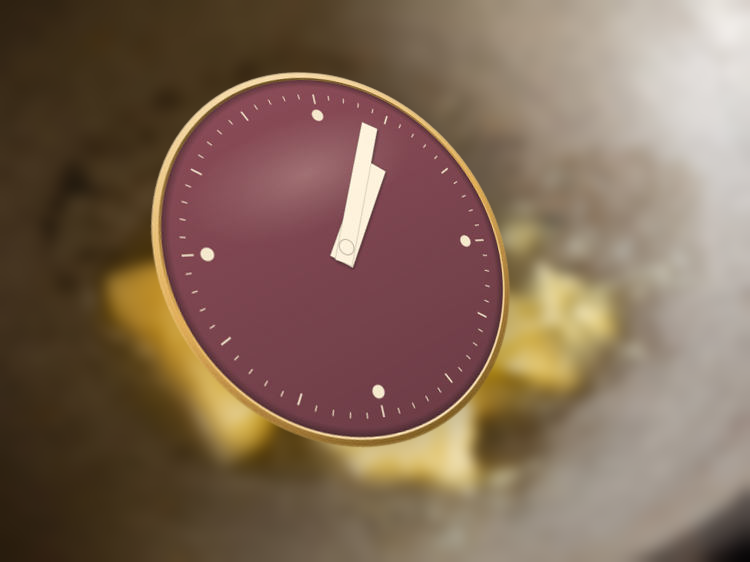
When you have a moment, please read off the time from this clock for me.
1:04
